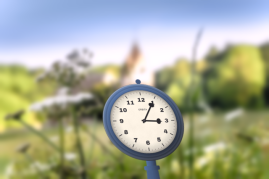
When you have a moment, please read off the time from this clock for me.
3:05
